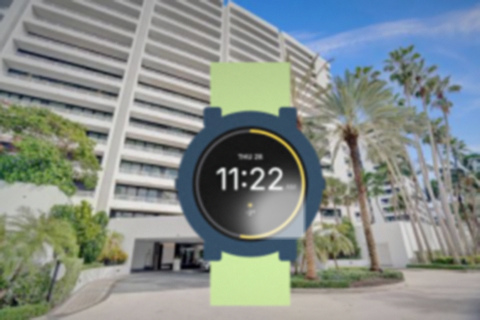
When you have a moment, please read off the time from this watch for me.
11:22
